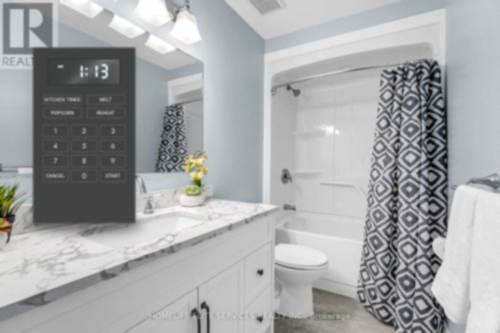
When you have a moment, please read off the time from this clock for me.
1:13
